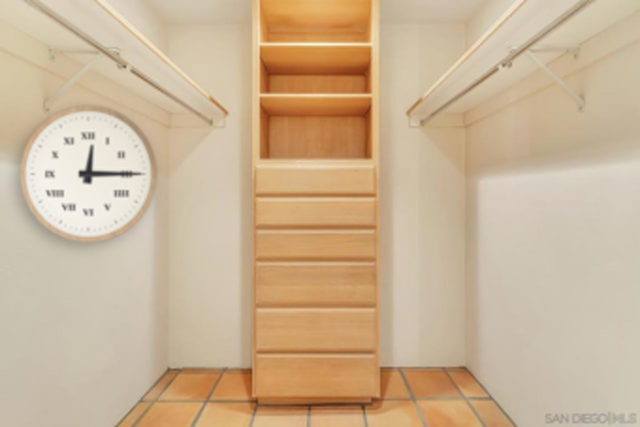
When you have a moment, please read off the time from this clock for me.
12:15
